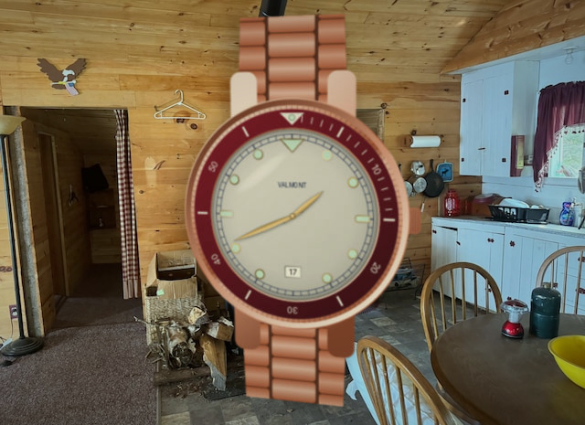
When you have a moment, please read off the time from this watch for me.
1:41
